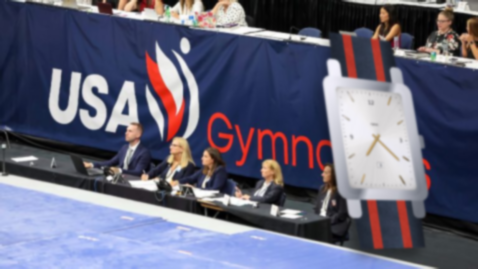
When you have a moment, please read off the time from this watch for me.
7:22
